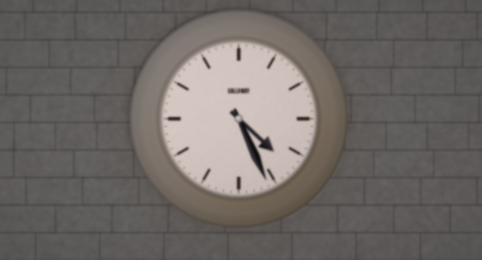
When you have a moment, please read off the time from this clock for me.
4:26
